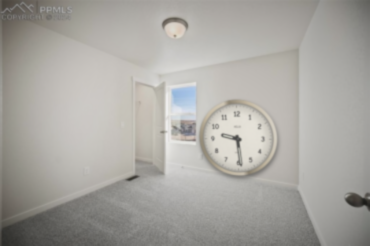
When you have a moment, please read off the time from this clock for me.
9:29
